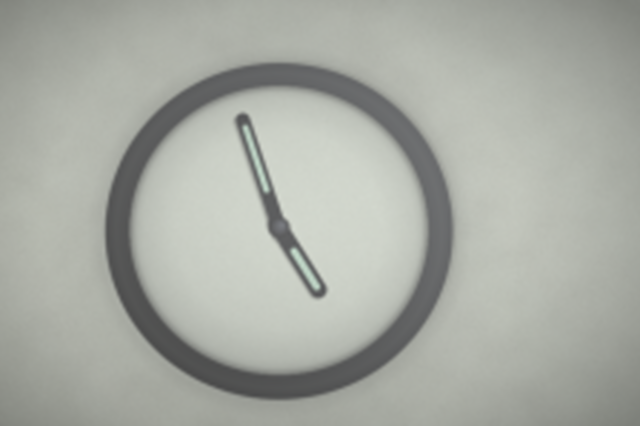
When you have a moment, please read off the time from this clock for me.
4:57
